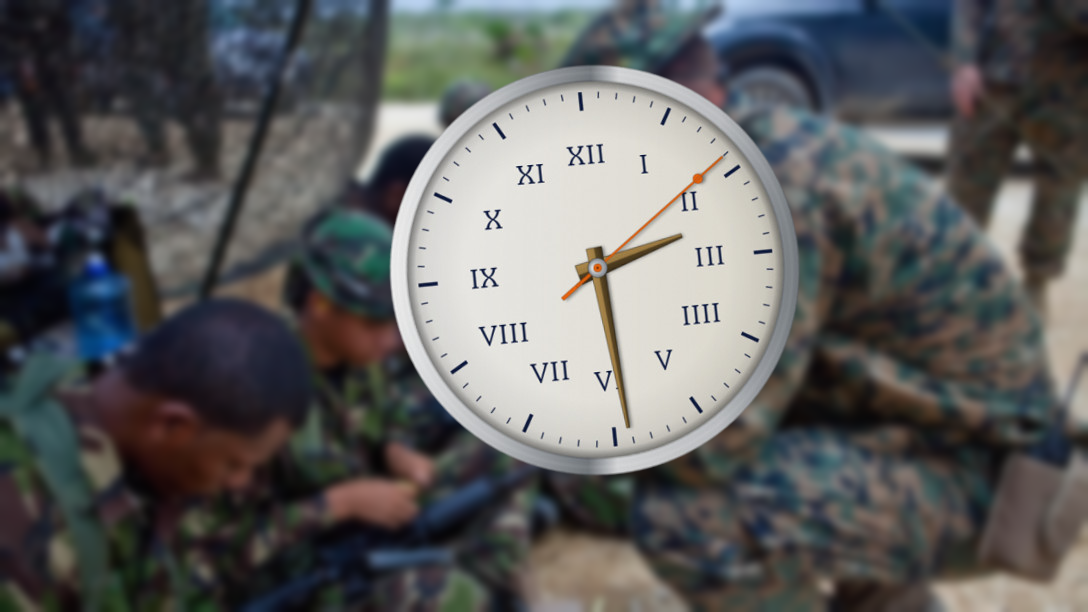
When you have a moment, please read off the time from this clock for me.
2:29:09
